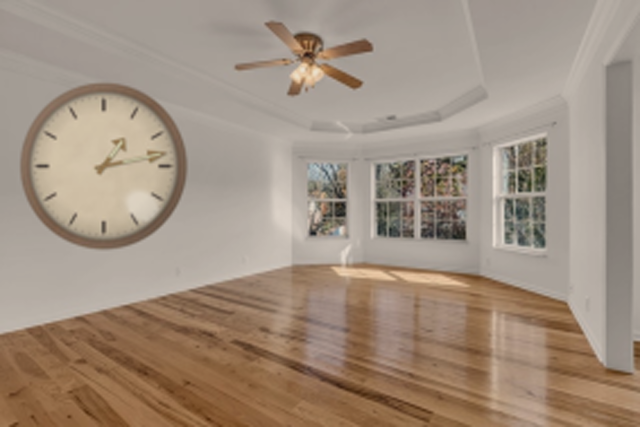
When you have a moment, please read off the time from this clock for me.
1:13
